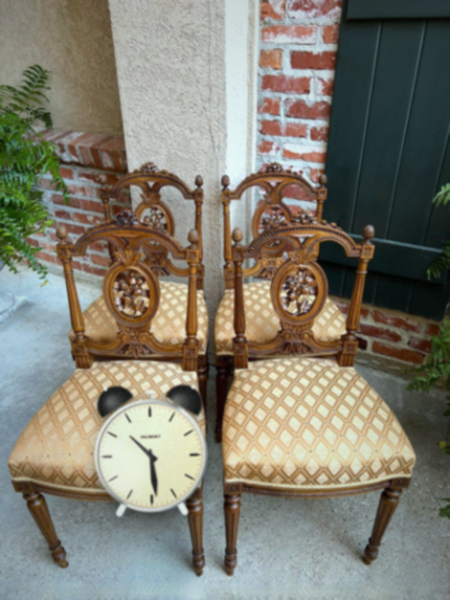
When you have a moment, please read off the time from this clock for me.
10:29
